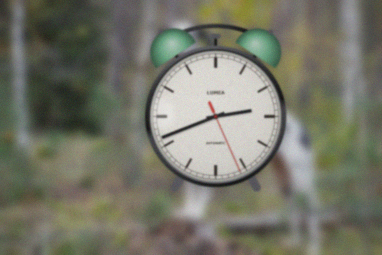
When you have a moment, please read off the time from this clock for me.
2:41:26
